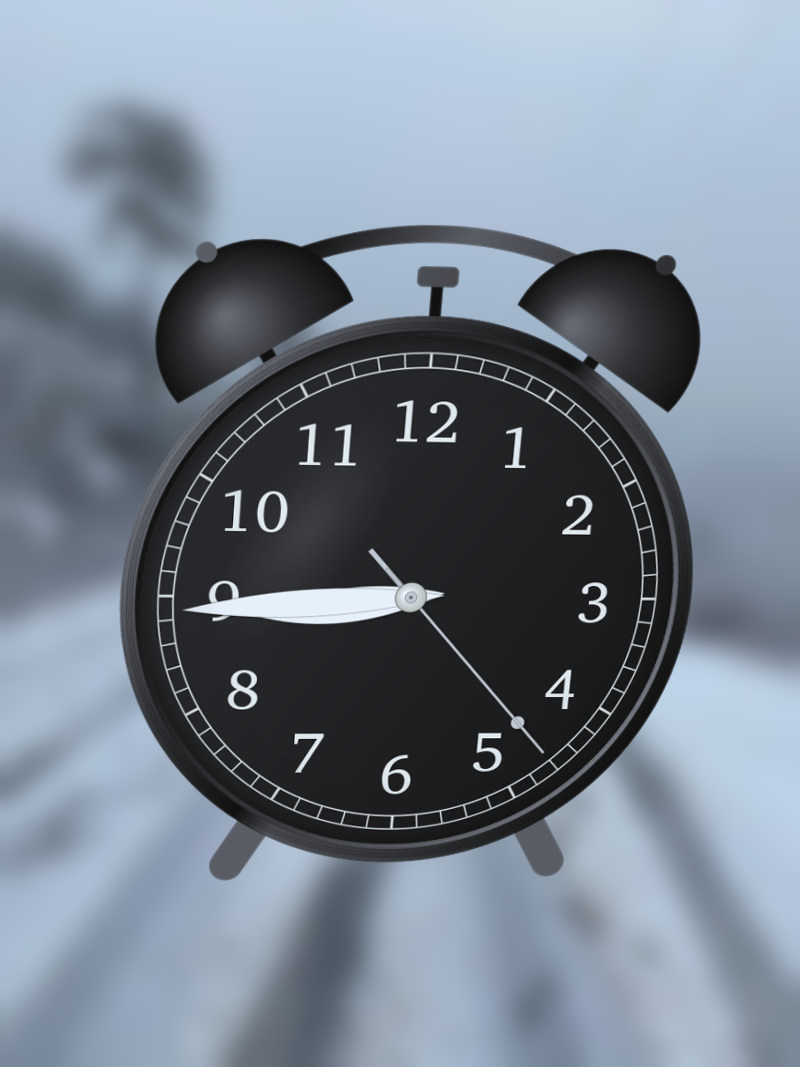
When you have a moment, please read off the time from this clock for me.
8:44:23
